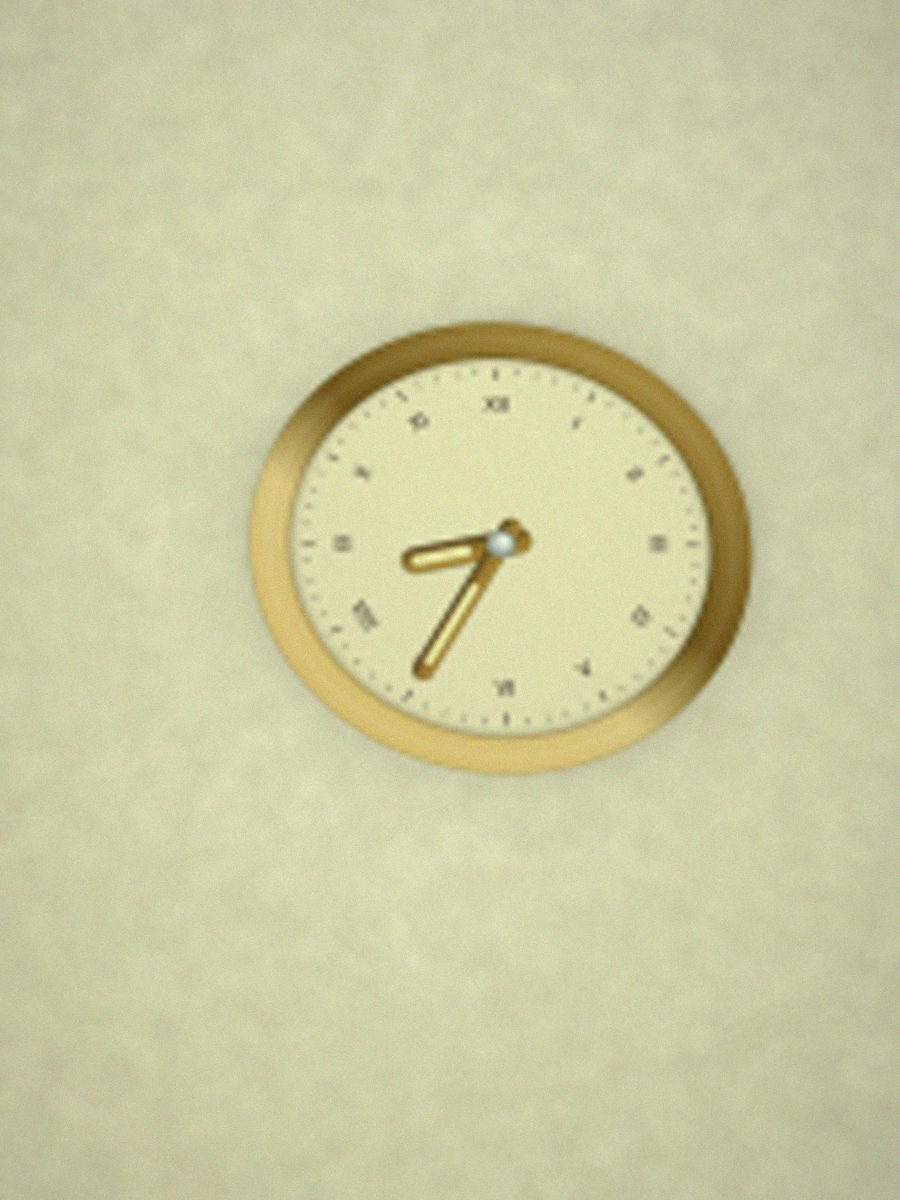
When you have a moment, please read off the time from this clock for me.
8:35
